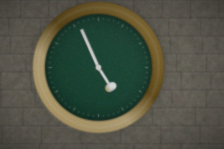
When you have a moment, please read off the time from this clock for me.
4:56
